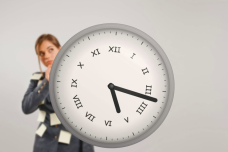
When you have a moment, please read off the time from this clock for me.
5:17
